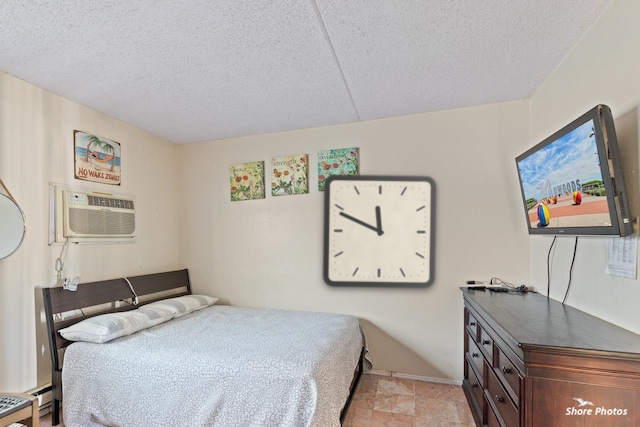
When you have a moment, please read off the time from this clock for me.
11:49
